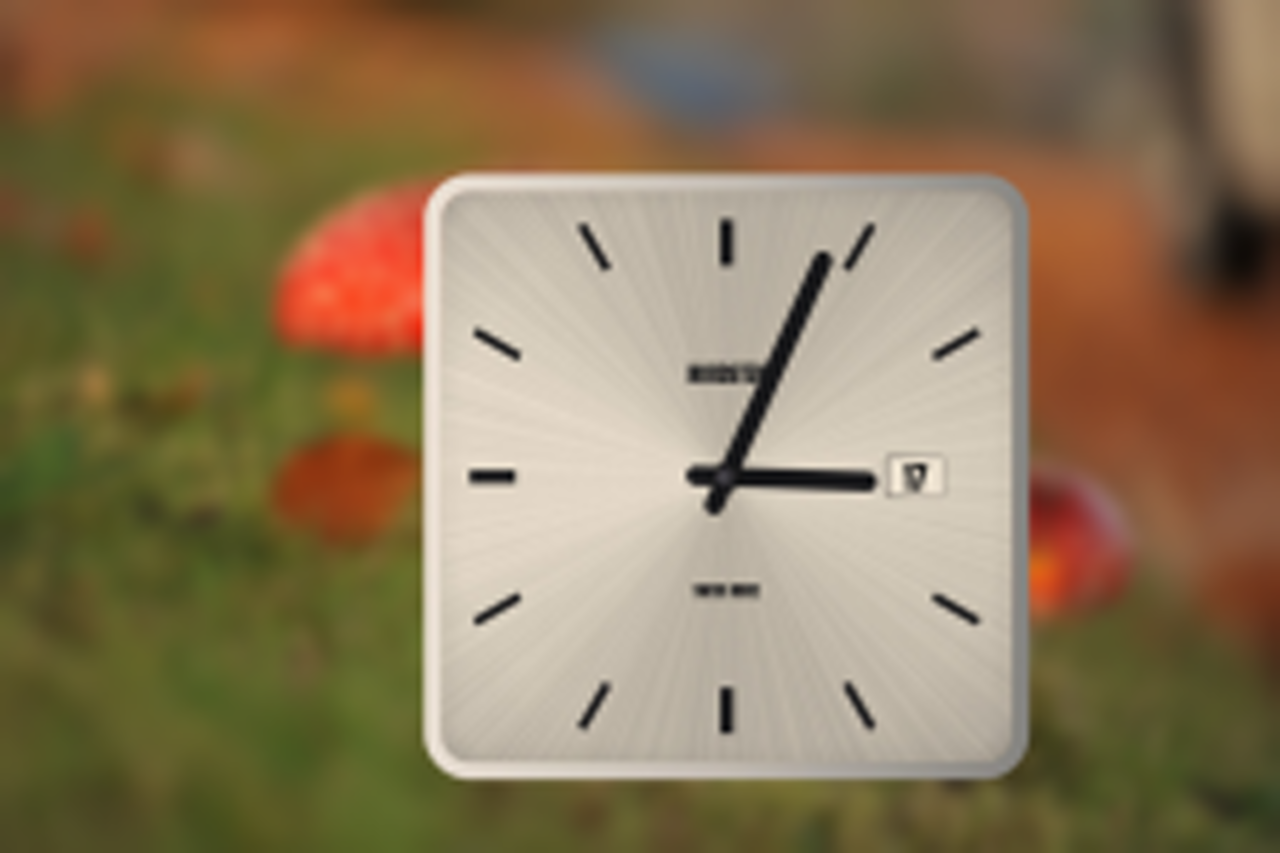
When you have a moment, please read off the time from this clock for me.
3:04
